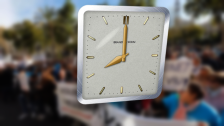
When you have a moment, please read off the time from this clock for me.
8:00
